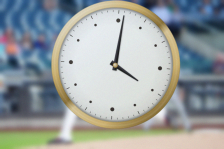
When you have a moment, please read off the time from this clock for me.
4:01
